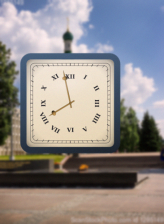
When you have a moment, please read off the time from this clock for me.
7:58
